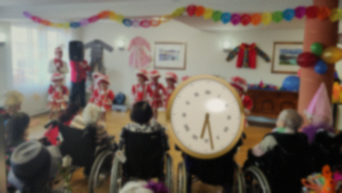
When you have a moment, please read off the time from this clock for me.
6:28
